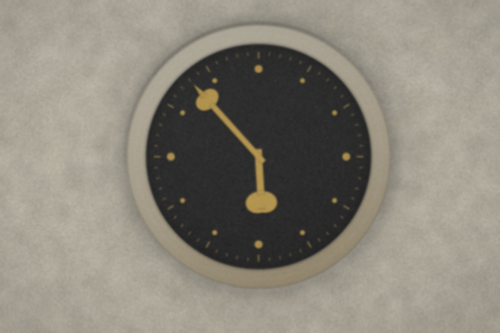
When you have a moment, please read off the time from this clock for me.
5:53
